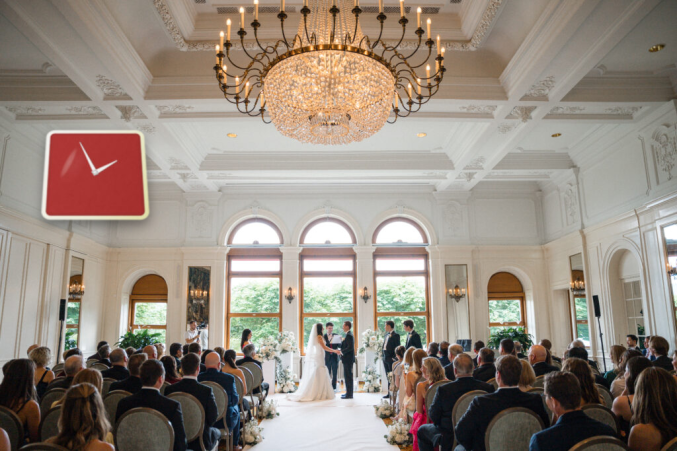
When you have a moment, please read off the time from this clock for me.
1:56
